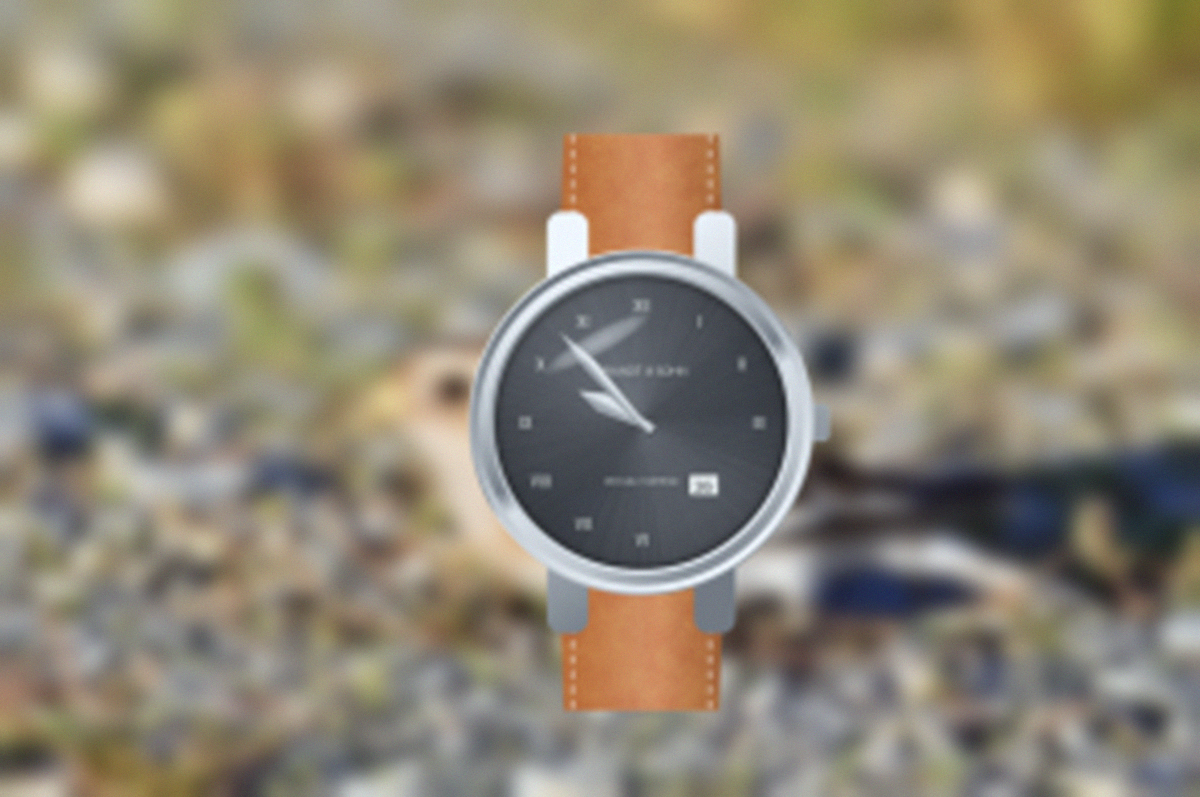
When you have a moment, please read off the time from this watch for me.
9:53
